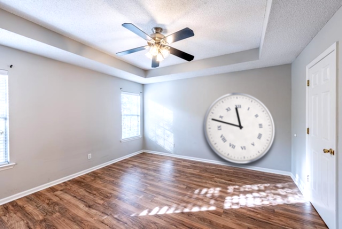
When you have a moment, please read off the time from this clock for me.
11:48
